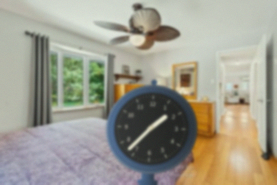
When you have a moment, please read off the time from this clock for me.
1:37
